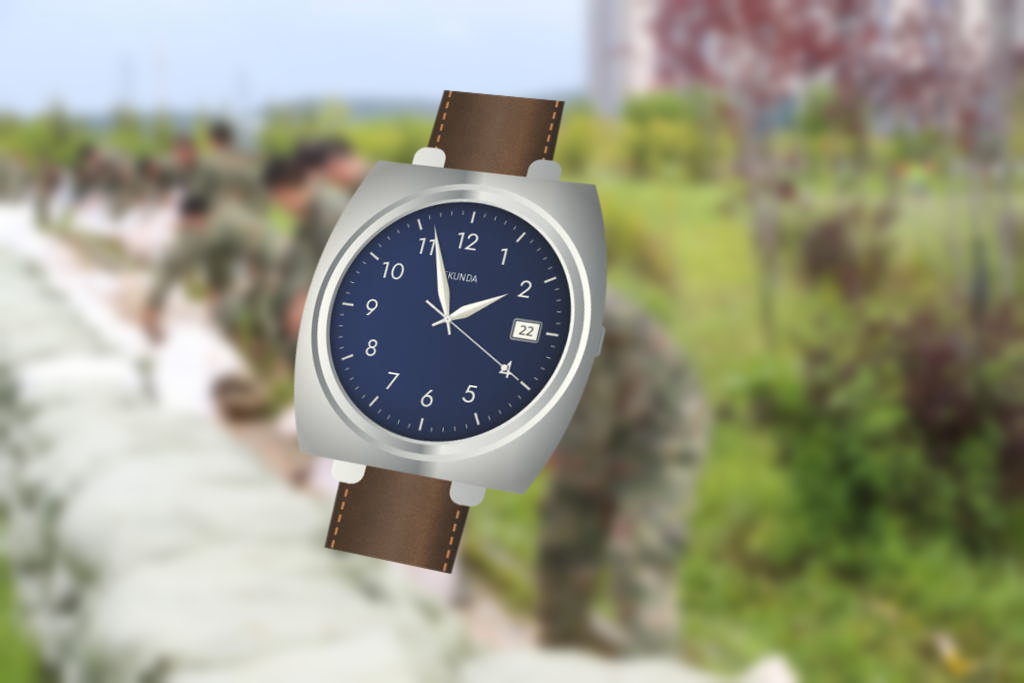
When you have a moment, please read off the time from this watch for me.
1:56:20
